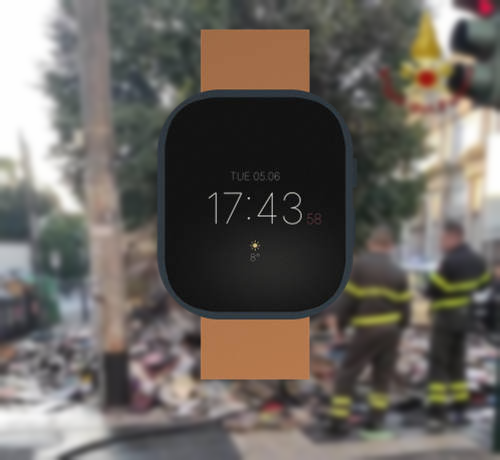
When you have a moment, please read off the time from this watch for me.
17:43:58
